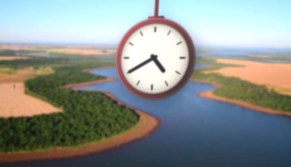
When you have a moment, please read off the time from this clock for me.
4:40
